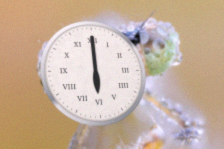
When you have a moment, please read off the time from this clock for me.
6:00
